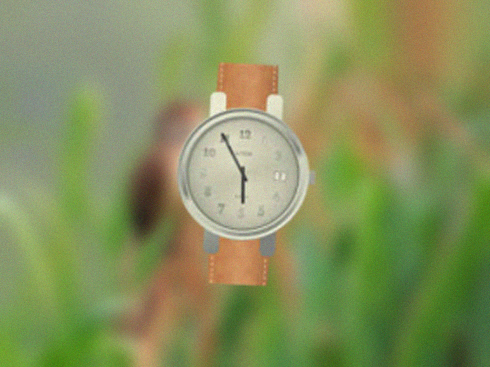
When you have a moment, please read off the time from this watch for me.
5:55
